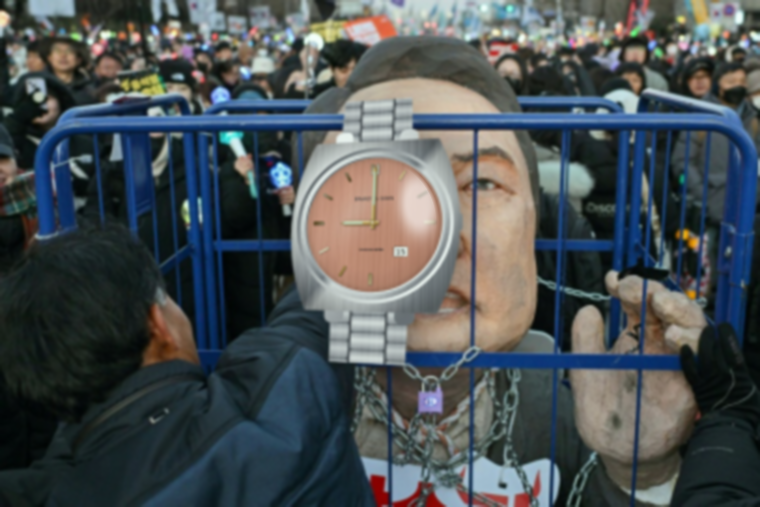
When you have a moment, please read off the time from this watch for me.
9:00
